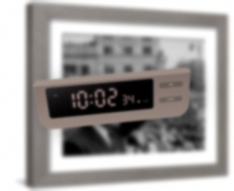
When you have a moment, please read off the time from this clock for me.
10:02
